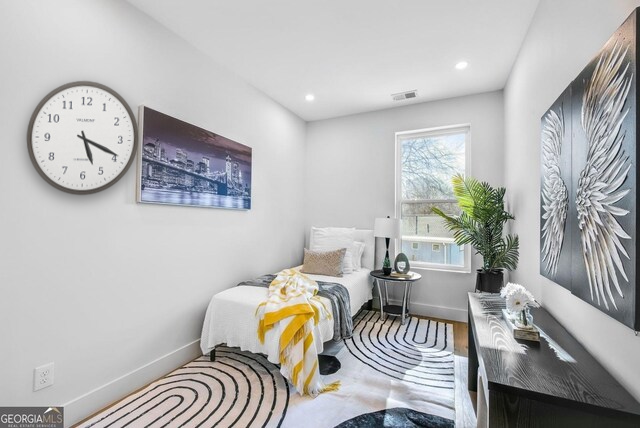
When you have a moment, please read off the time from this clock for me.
5:19
